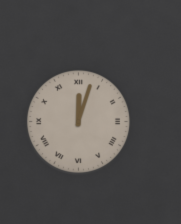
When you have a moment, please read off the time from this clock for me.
12:03
